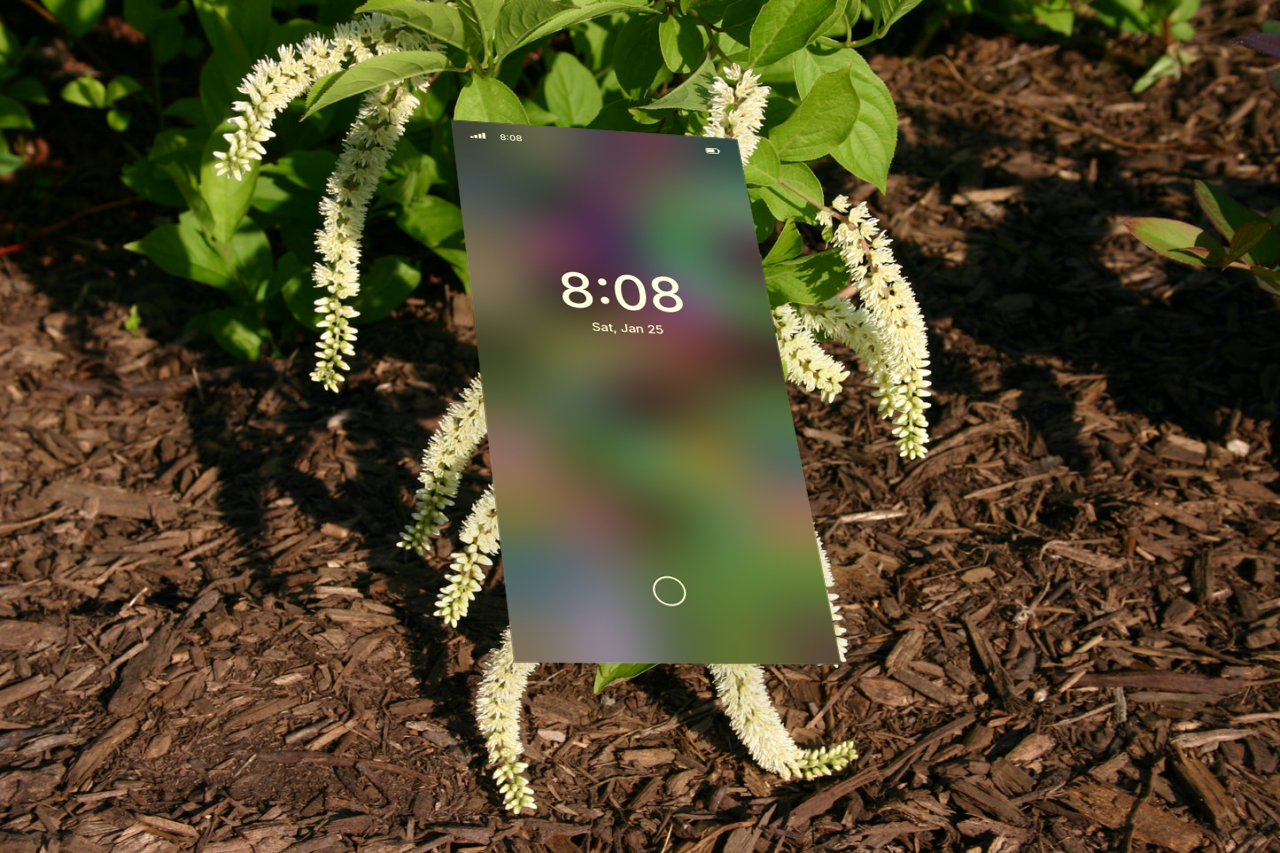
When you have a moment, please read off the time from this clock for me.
8:08
